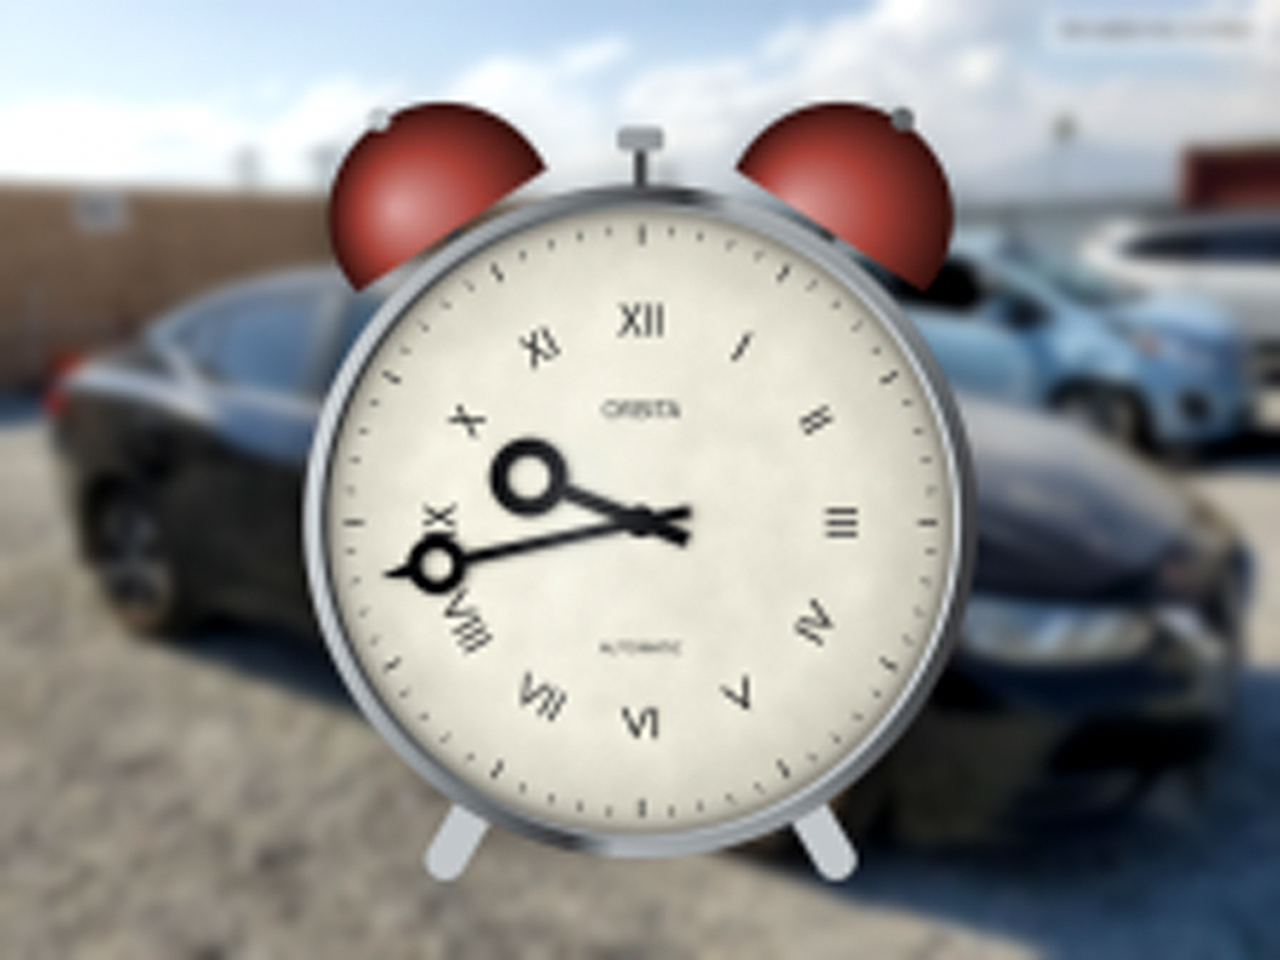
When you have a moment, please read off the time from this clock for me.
9:43
